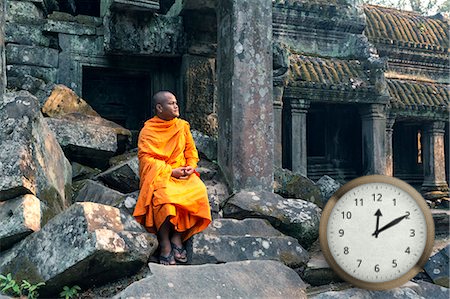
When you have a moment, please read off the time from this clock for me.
12:10
